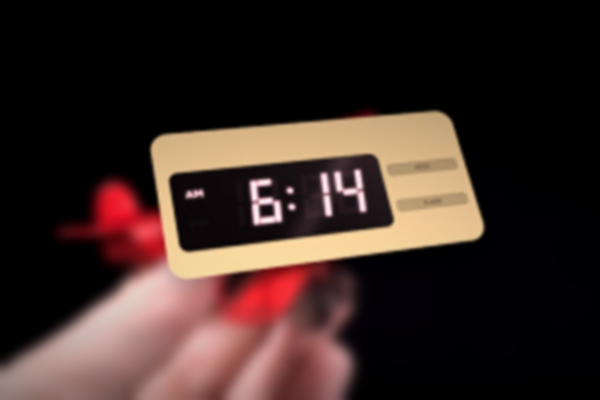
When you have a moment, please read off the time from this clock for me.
6:14
